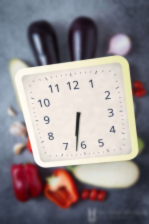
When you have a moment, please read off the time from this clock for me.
6:32
